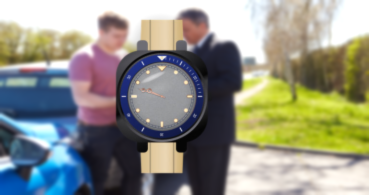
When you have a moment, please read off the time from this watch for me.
9:48
